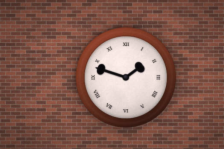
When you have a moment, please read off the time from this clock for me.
1:48
